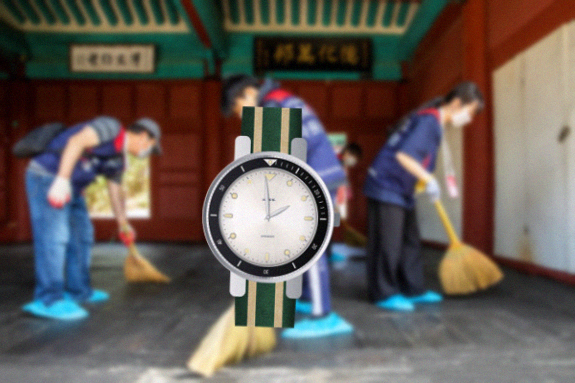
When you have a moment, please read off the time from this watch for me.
1:59
